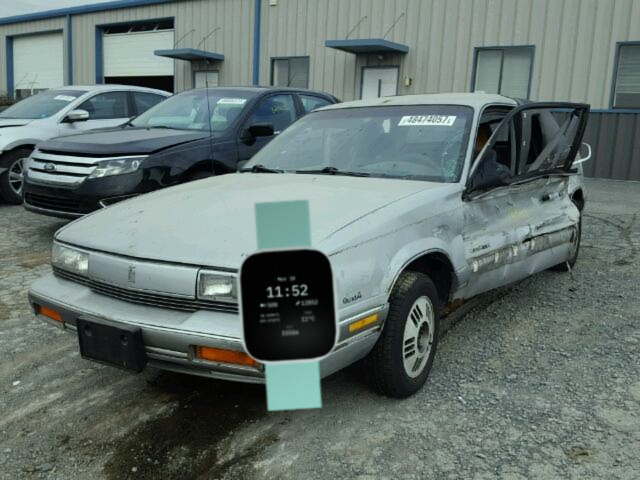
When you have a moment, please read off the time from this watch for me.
11:52
